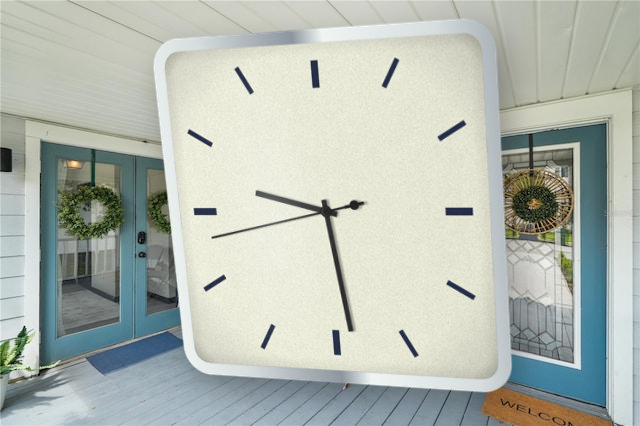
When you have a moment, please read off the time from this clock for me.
9:28:43
